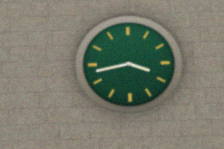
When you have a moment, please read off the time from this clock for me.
3:43
